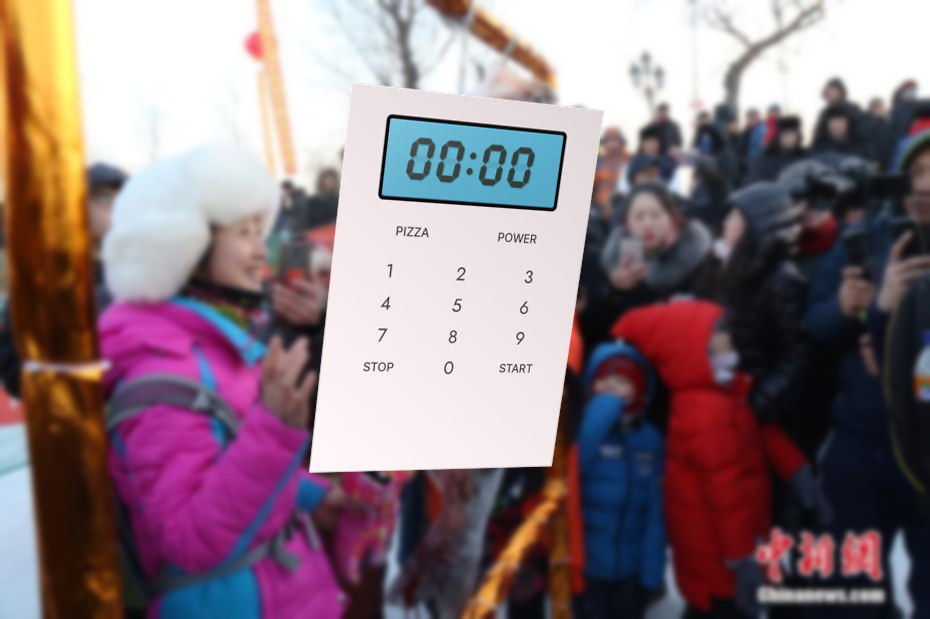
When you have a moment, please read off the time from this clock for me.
0:00
